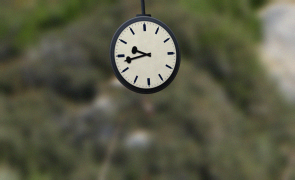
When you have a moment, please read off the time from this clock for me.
9:43
